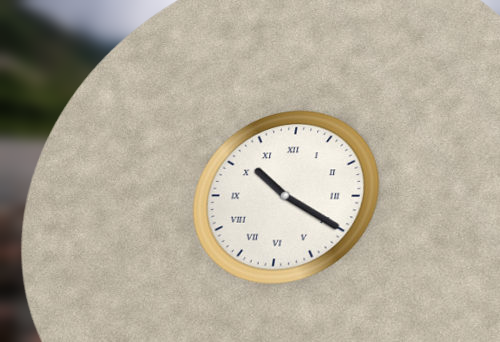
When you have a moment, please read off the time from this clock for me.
10:20
